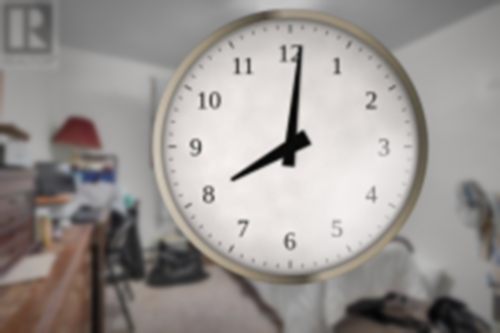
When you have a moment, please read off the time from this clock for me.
8:01
